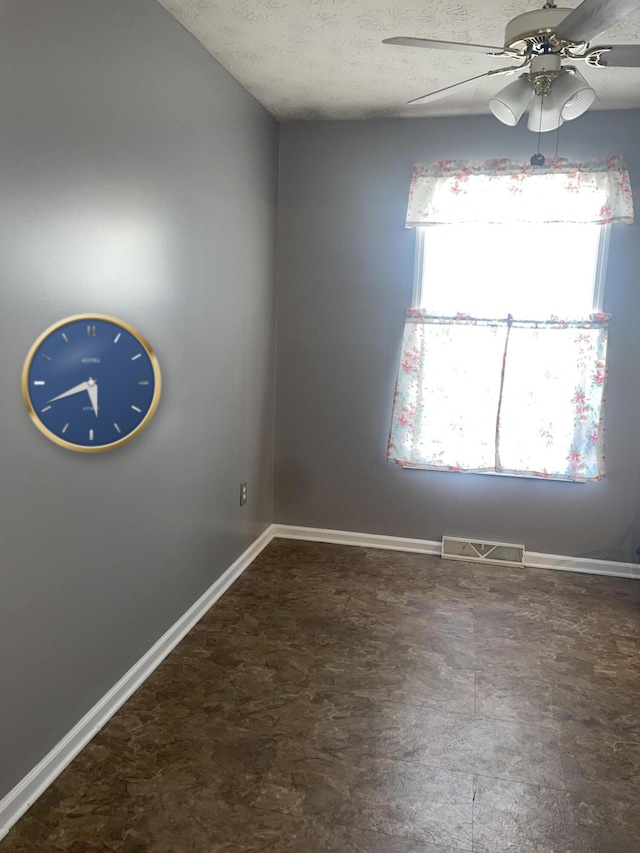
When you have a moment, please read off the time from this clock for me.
5:41
